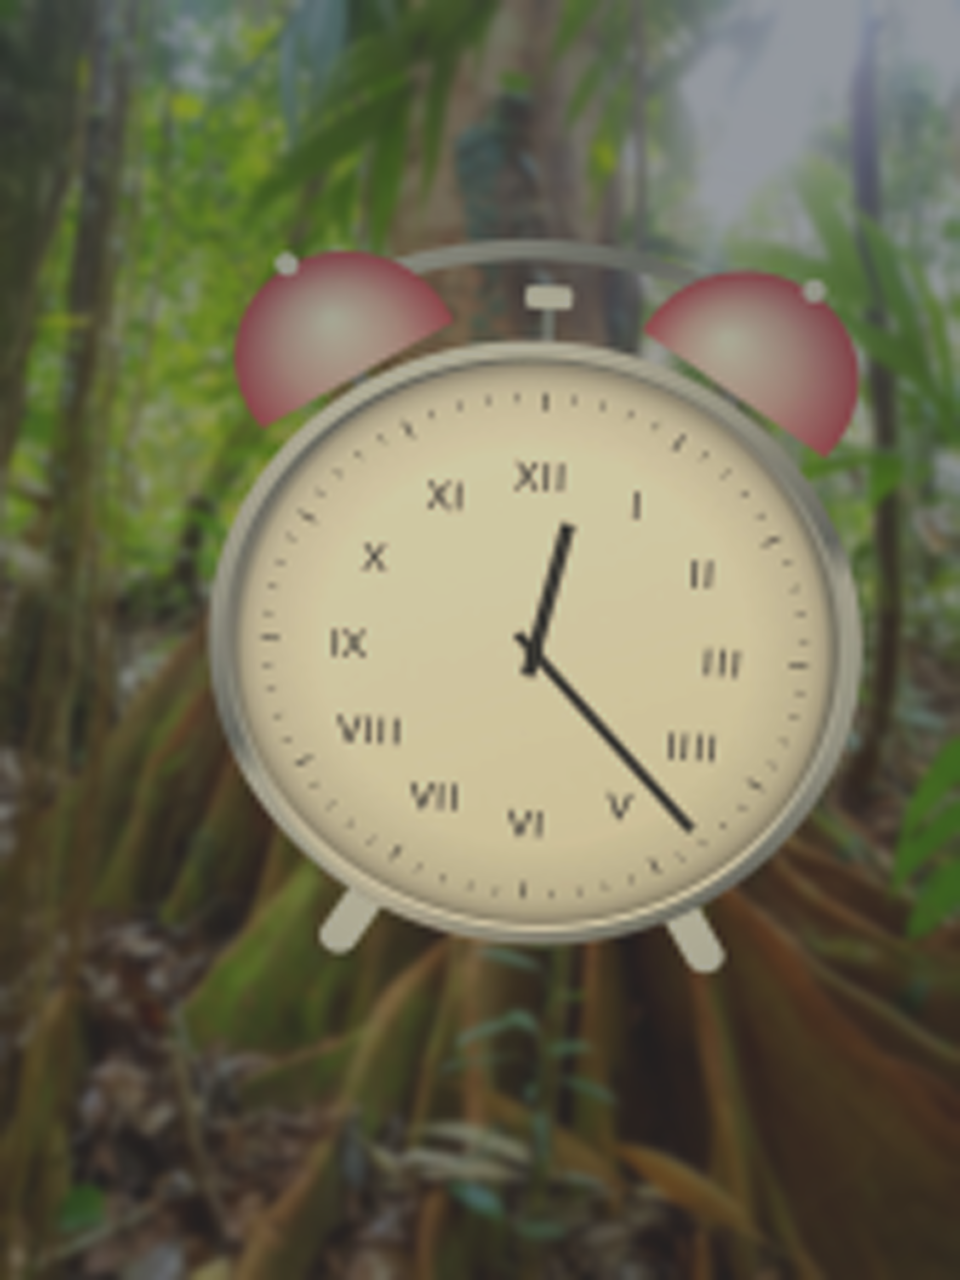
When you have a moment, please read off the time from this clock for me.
12:23
